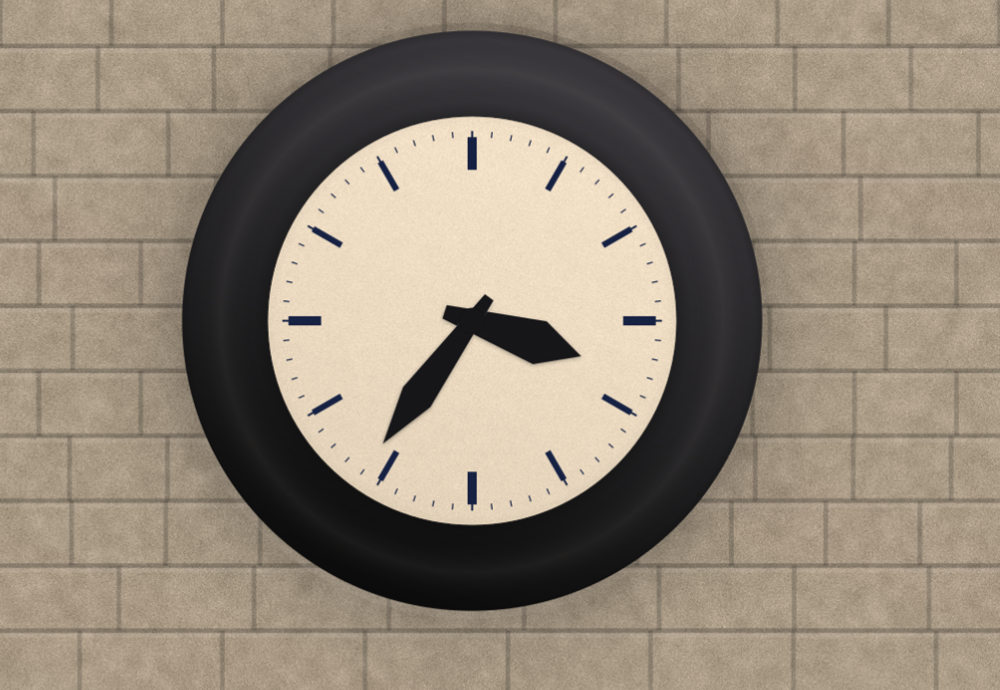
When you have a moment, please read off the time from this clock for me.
3:36
